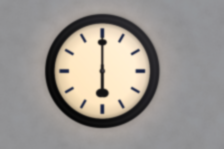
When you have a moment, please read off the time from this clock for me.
6:00
